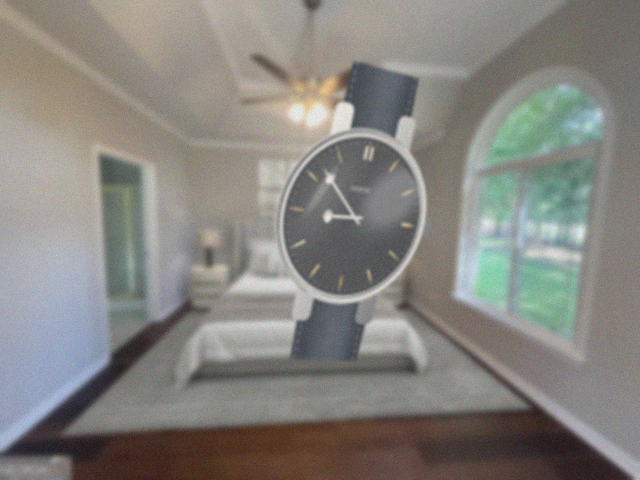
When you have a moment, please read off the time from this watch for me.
8:52
